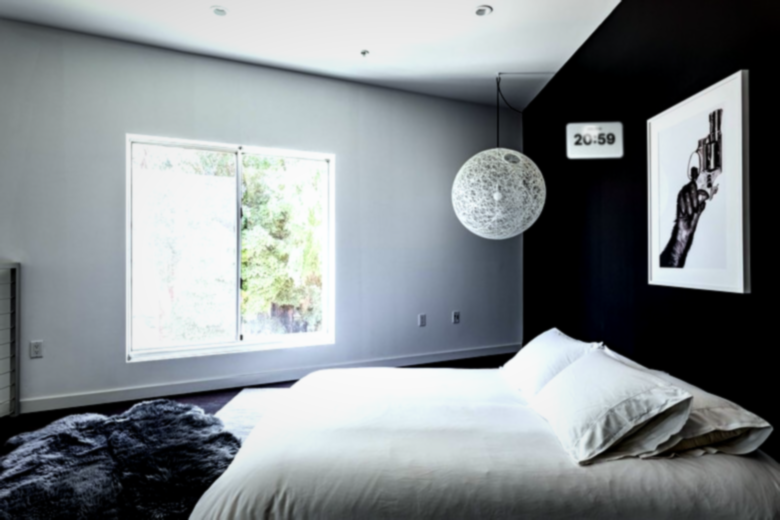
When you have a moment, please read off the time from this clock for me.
20:59
